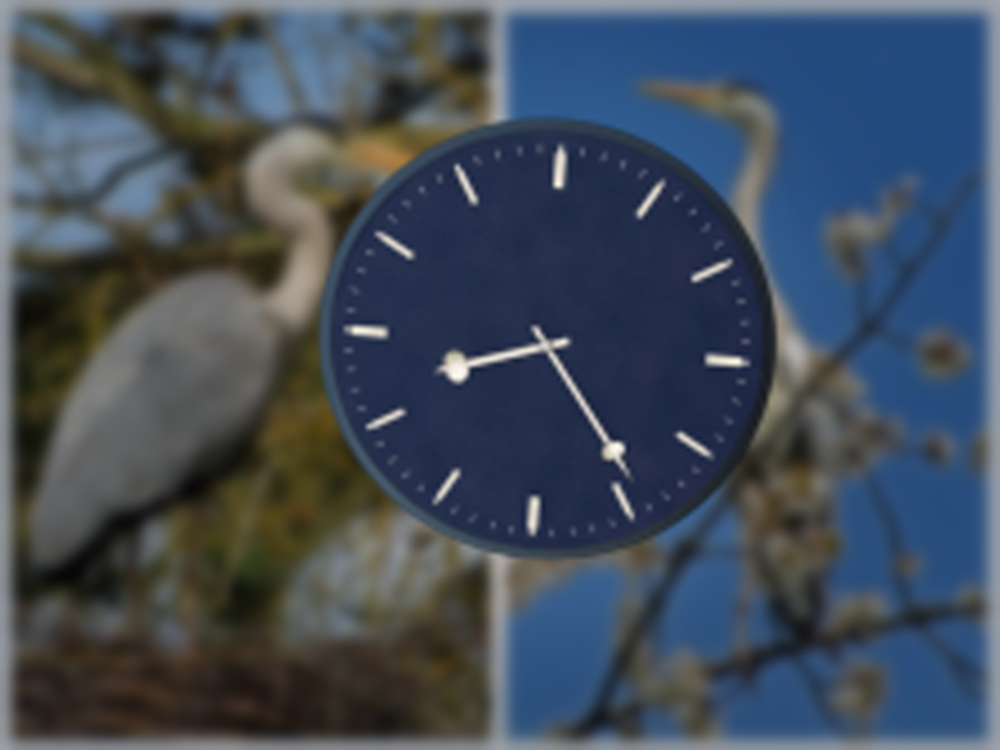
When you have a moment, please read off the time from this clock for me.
8:24
